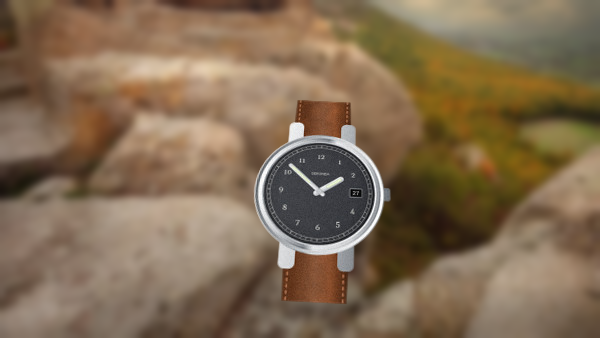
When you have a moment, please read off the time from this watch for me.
1:52
